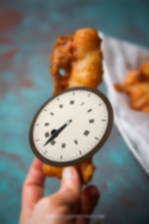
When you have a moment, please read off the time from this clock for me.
7:37
